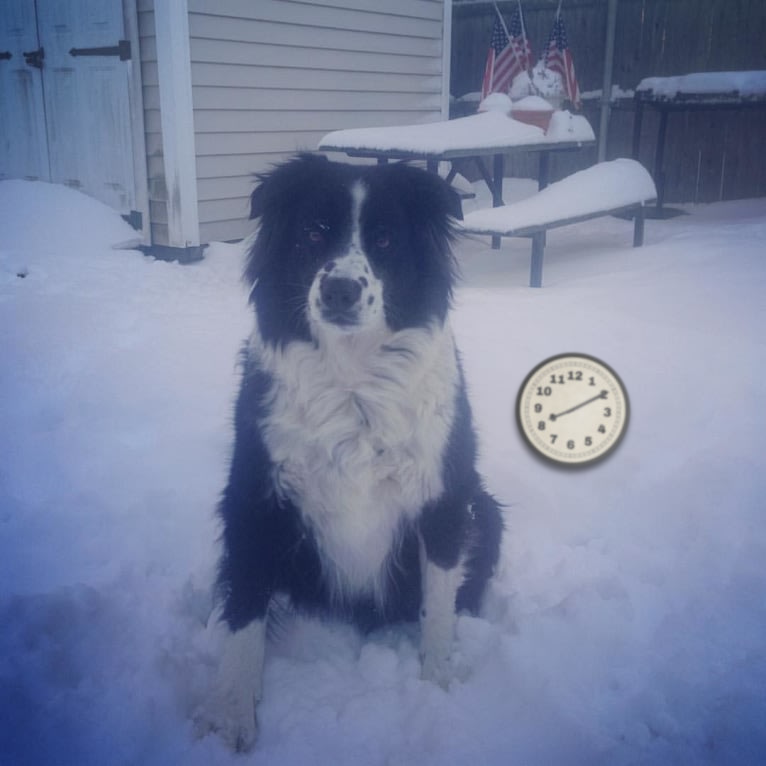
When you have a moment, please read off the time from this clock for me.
8:10
